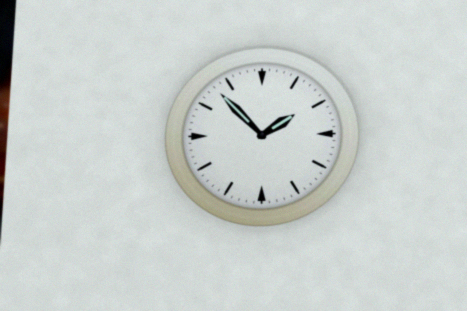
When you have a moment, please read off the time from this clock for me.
1:53
